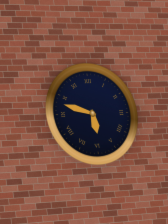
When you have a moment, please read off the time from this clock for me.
5:48
